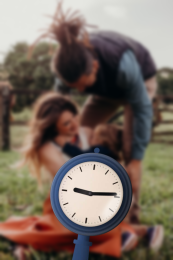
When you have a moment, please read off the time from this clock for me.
9:14
